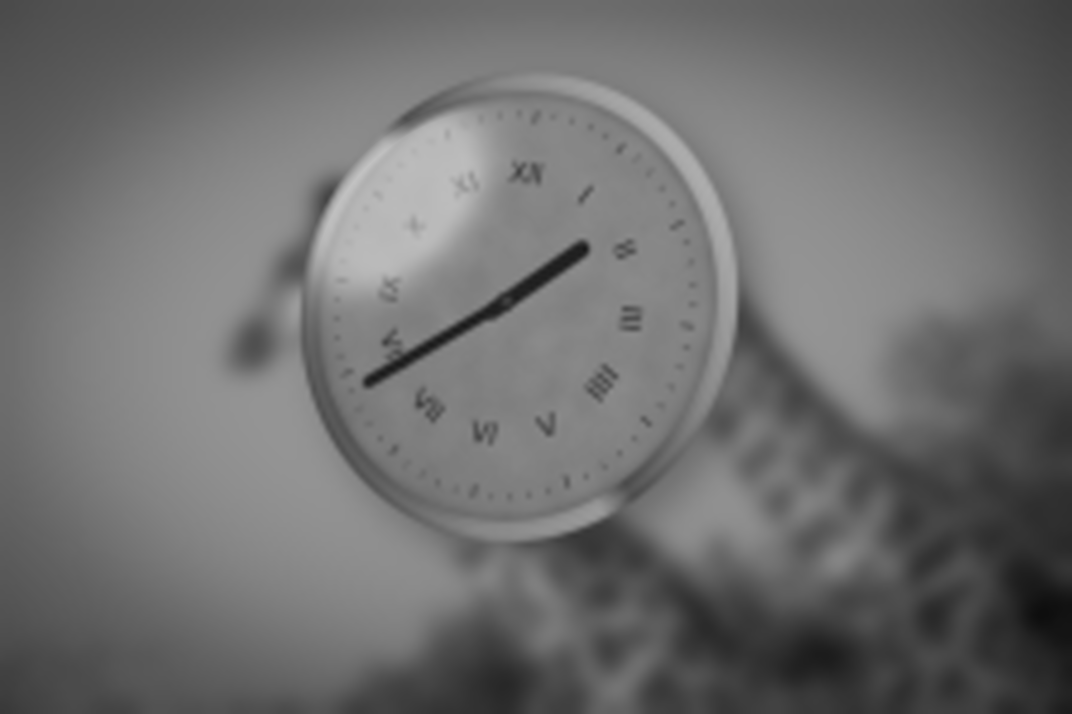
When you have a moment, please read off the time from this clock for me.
1:39
